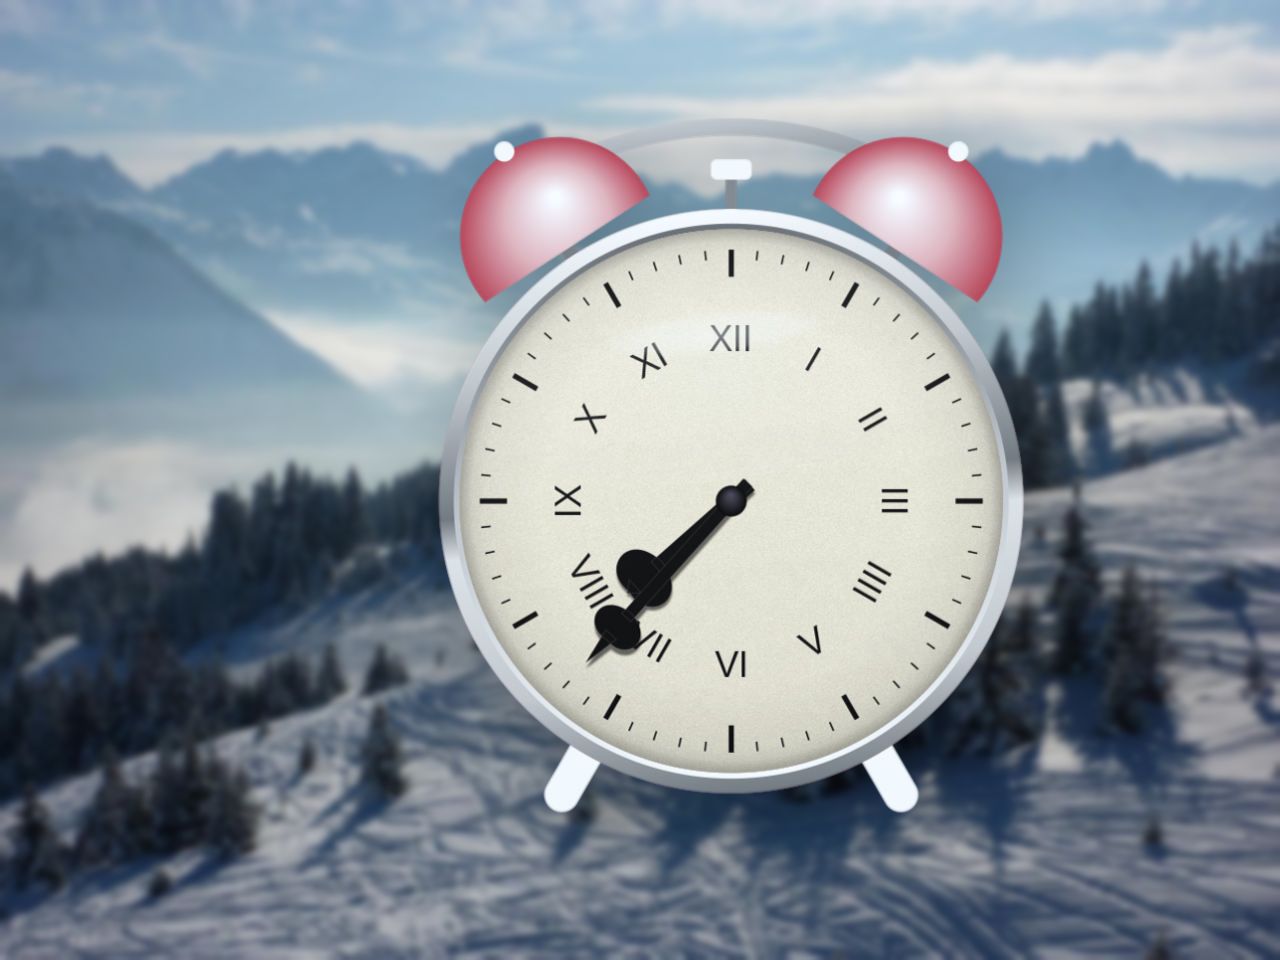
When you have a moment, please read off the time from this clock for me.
7:37
